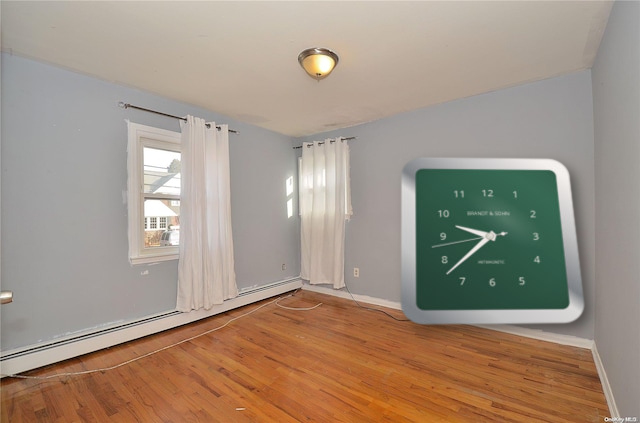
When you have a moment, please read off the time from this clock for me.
9:37:43
